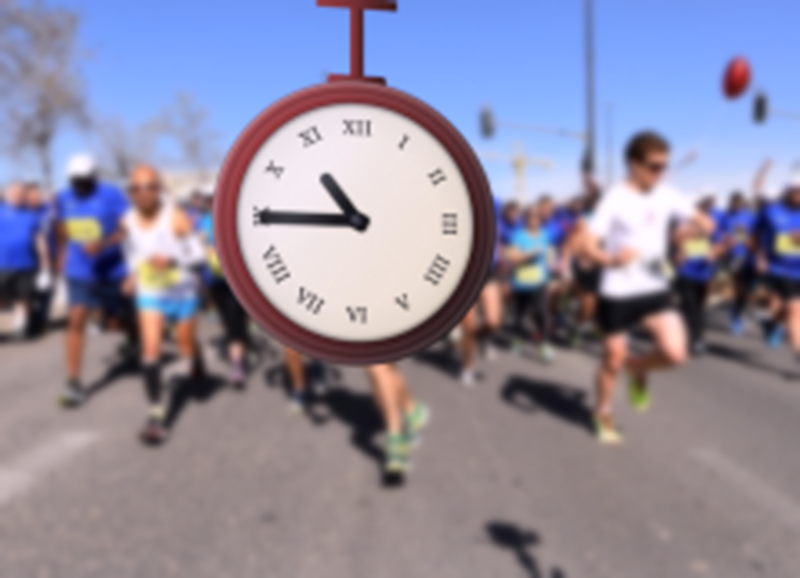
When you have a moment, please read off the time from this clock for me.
10:45
